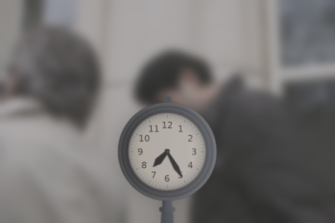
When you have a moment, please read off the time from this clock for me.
7:25
